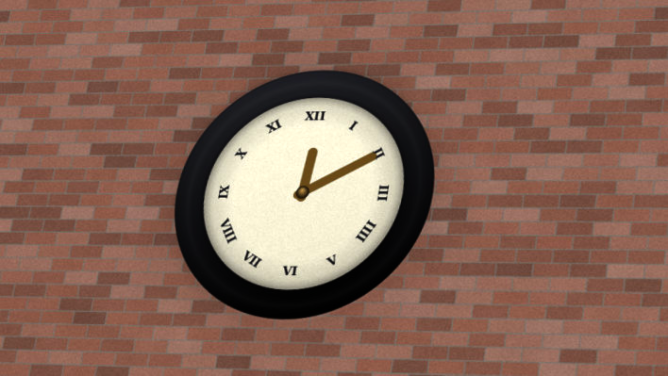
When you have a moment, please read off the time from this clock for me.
12:10
